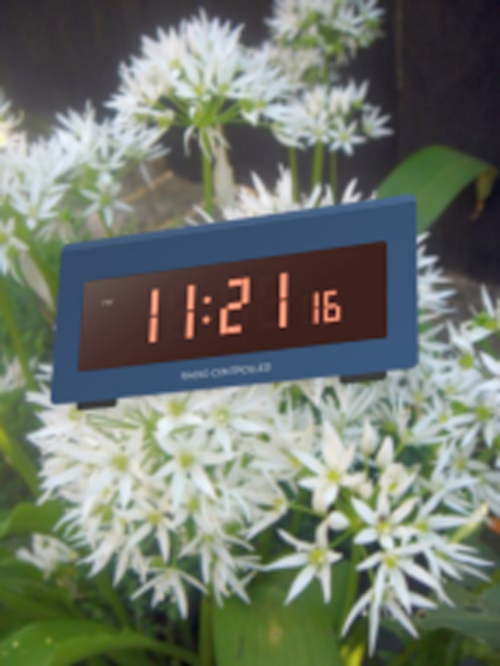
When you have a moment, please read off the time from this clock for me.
11:21:16
